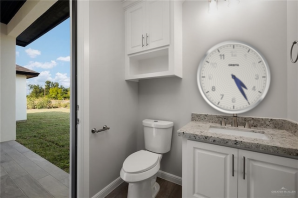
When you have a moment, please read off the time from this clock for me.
4:25
